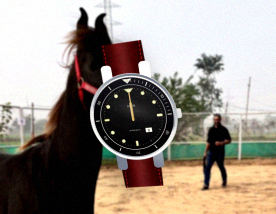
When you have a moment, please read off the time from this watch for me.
12:00
